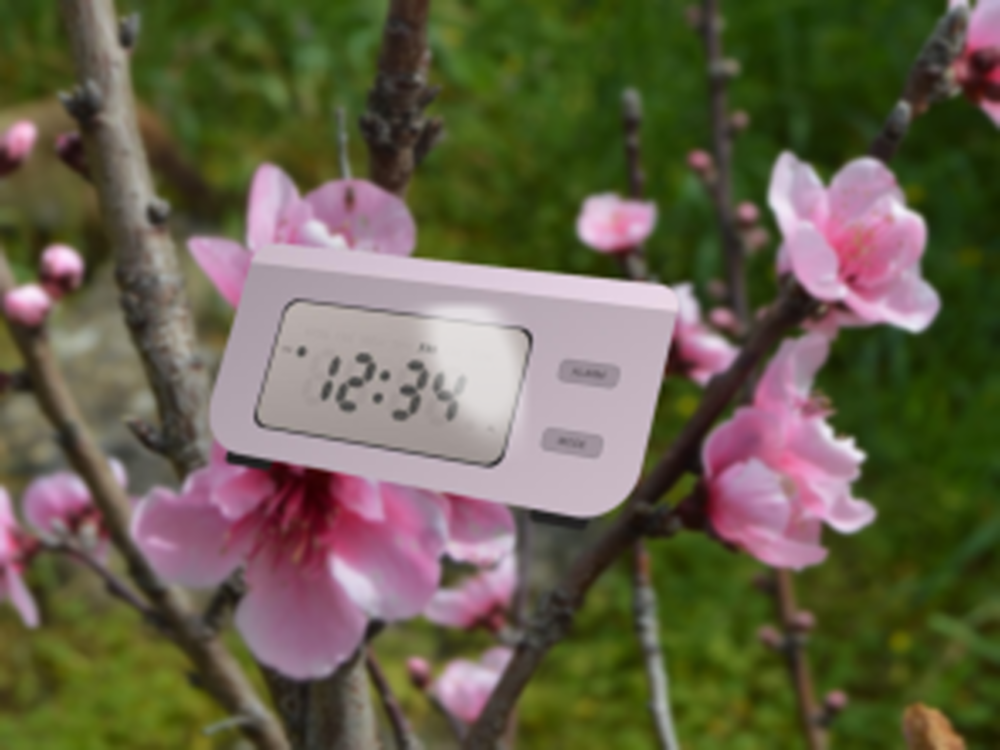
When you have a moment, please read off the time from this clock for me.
12:34
